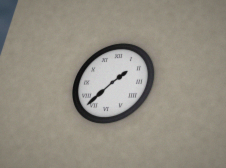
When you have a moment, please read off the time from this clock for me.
1:37
